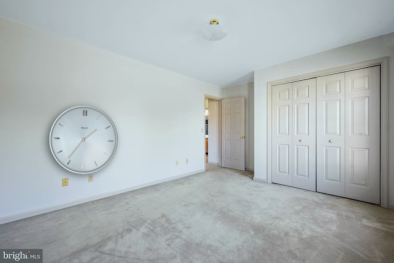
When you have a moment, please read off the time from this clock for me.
1:36
